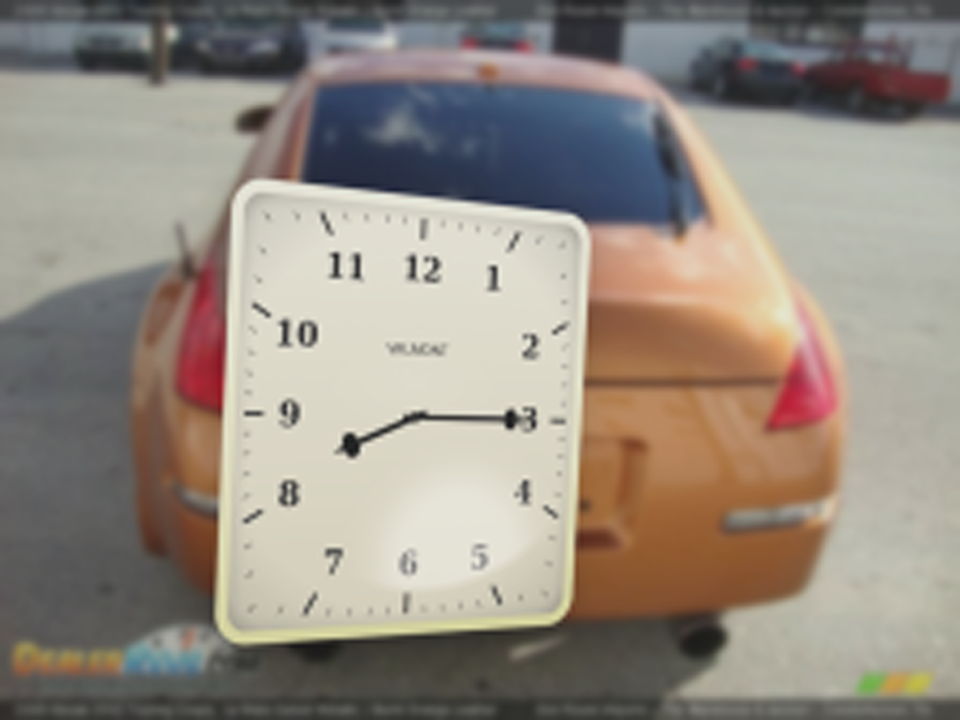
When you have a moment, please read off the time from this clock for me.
8:15
